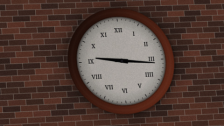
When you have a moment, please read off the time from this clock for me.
9:16
